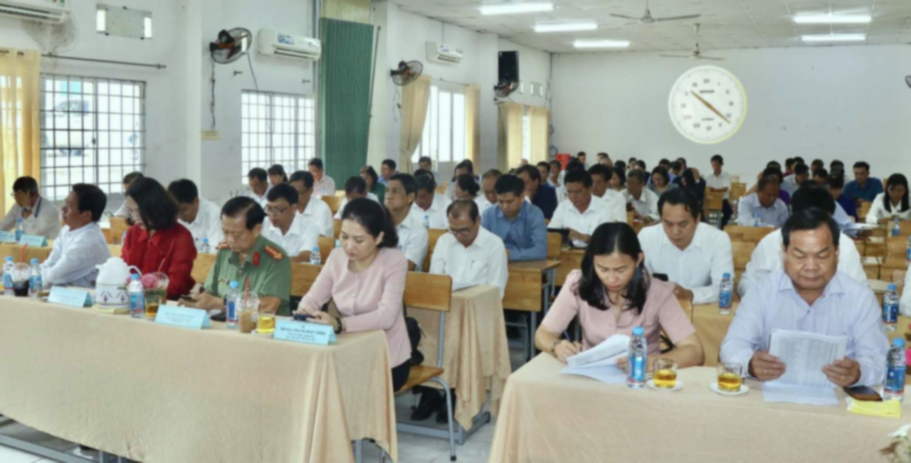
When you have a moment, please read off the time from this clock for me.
10:22
